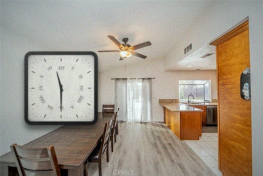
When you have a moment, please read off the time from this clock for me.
11:30
